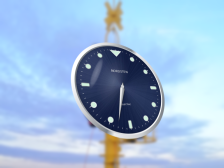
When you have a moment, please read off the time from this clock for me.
6:33
